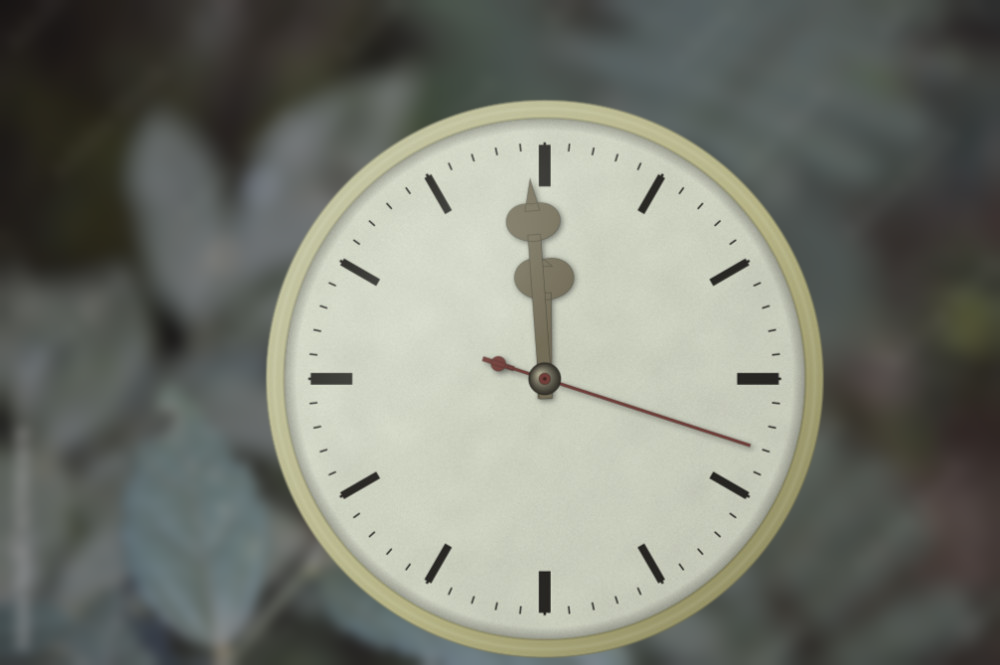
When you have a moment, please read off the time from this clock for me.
11:59:18
